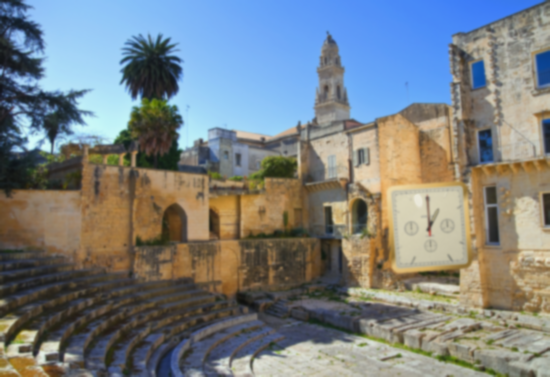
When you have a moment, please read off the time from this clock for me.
1:00
